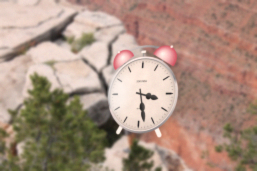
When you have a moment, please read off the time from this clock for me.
3:28
